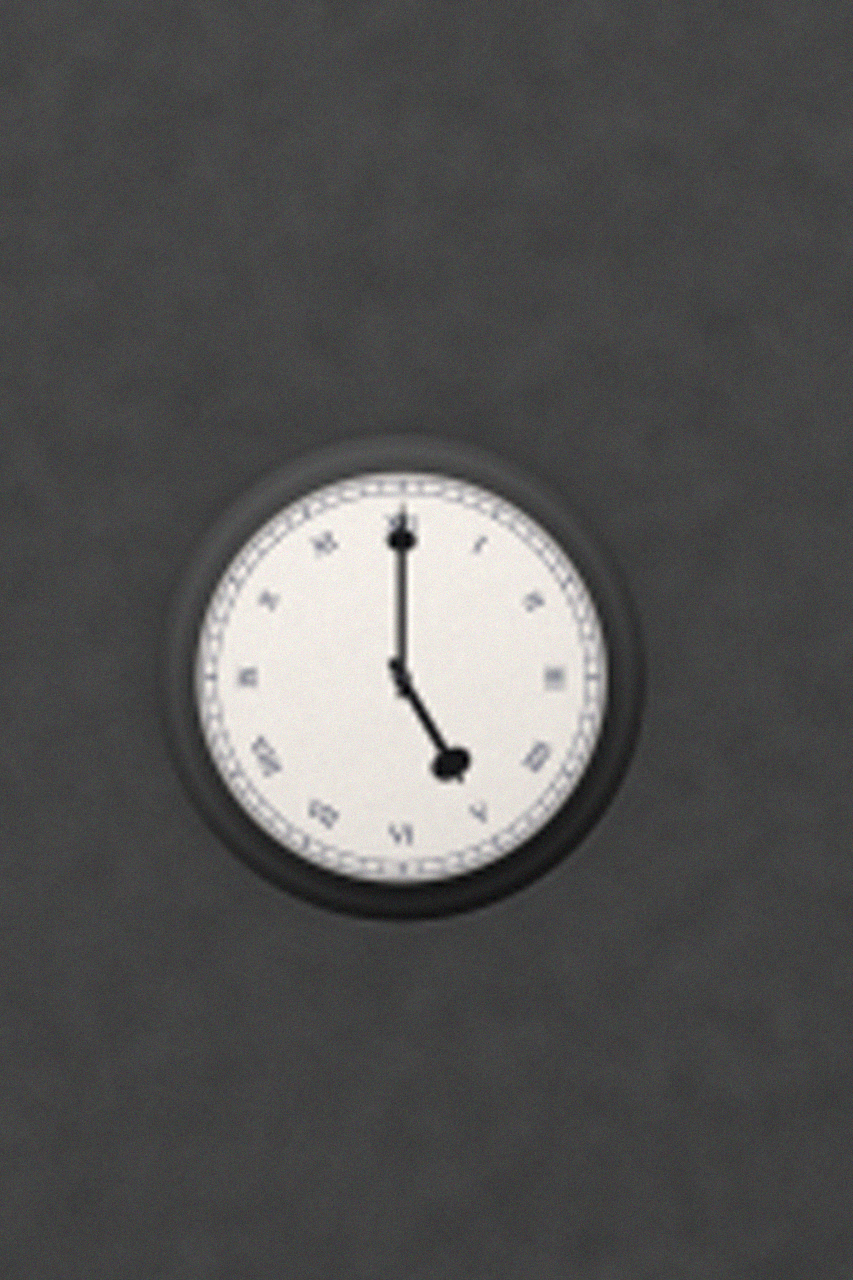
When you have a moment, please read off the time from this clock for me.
5:00
